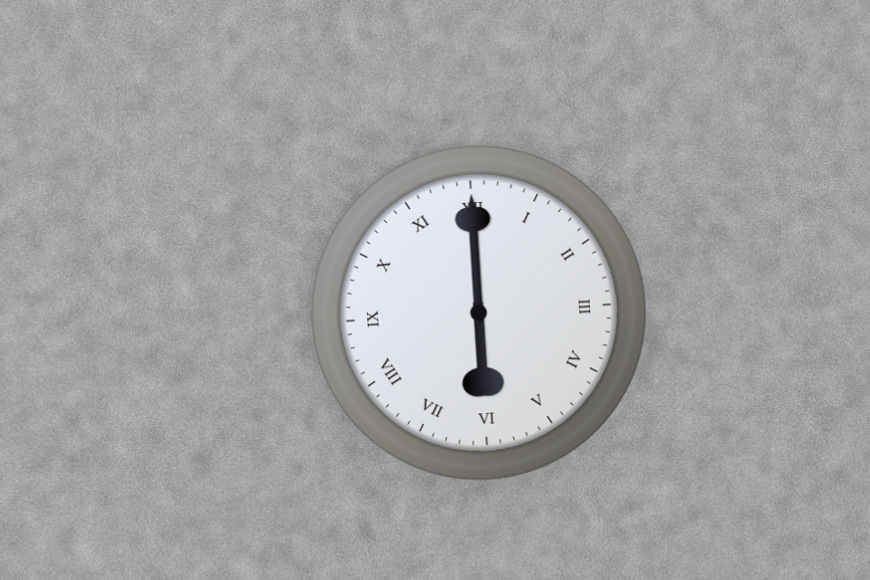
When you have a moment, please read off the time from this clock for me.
6:00
